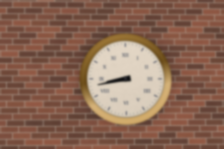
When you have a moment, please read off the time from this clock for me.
8:43
